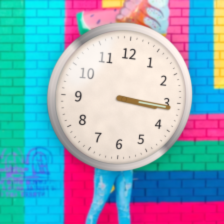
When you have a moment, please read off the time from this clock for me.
3:16
